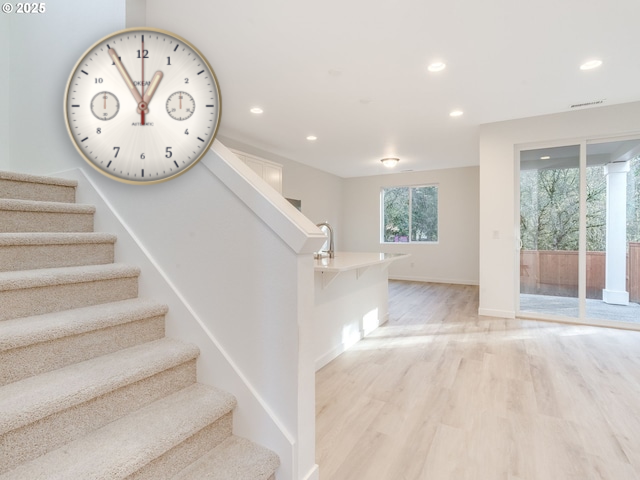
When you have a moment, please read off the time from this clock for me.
12:55
